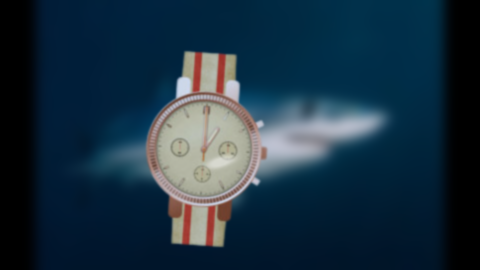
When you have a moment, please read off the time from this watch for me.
1:00
